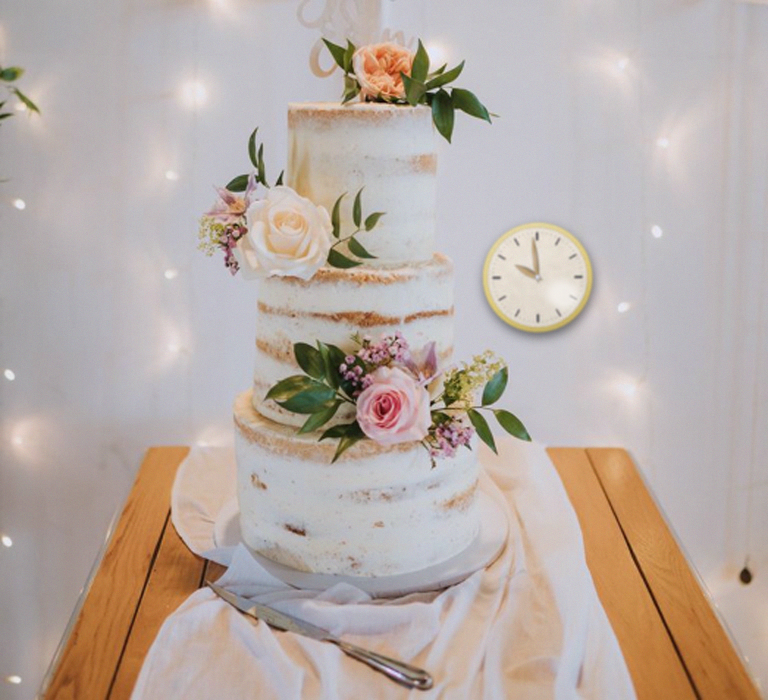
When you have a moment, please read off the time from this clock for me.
9:59
